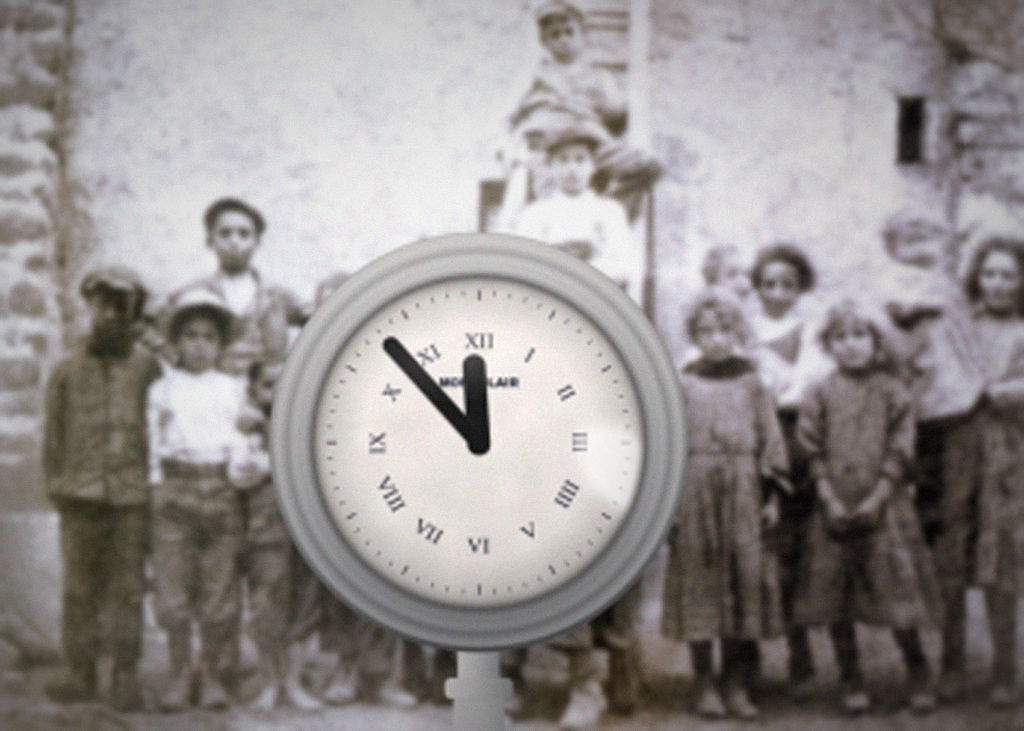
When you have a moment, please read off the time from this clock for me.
11:53
